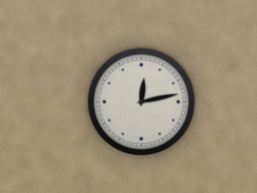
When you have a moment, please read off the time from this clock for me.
12:13
